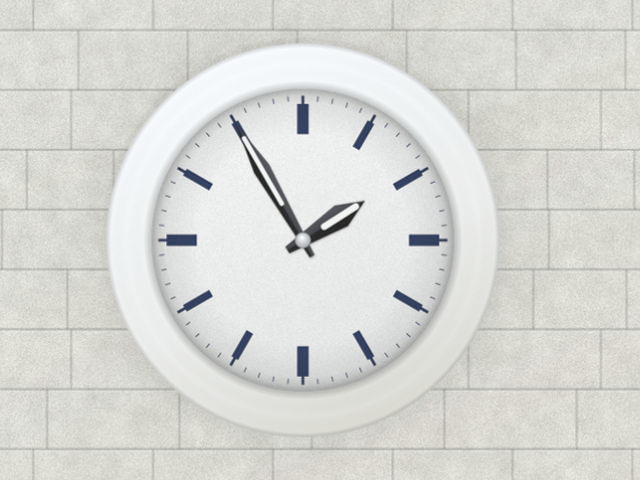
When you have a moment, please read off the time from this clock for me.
1:55
